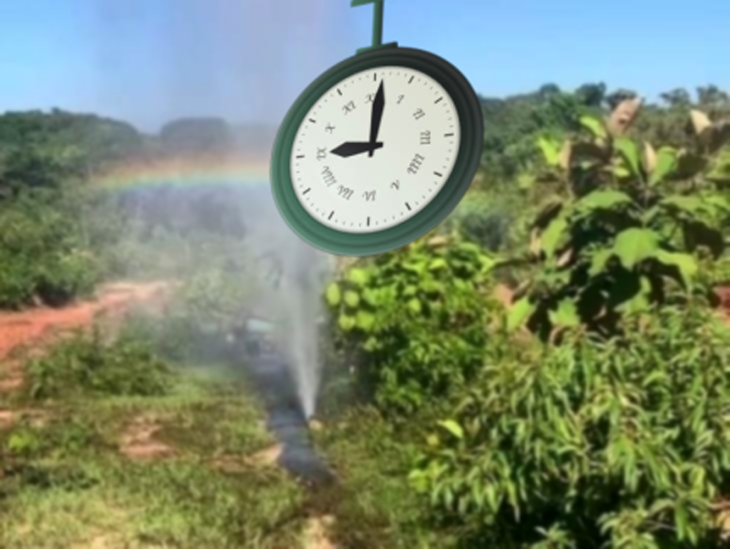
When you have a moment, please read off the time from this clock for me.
9:01
